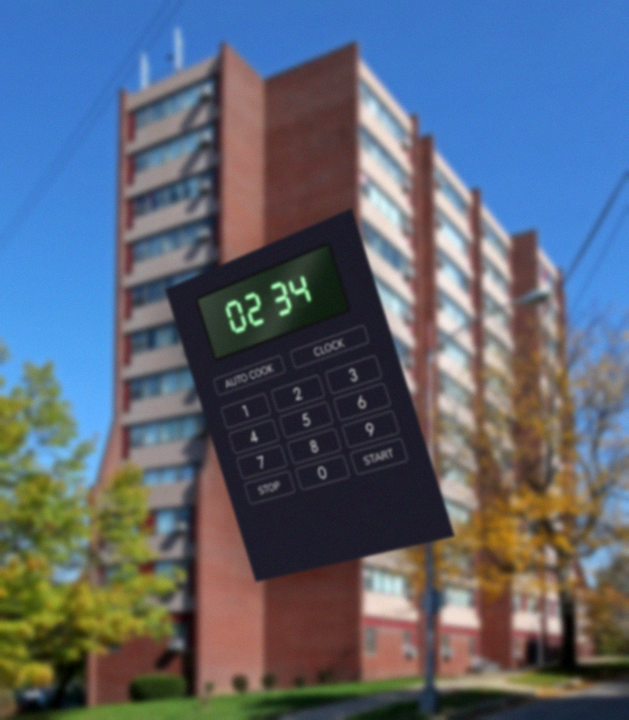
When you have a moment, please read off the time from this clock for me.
2:34
